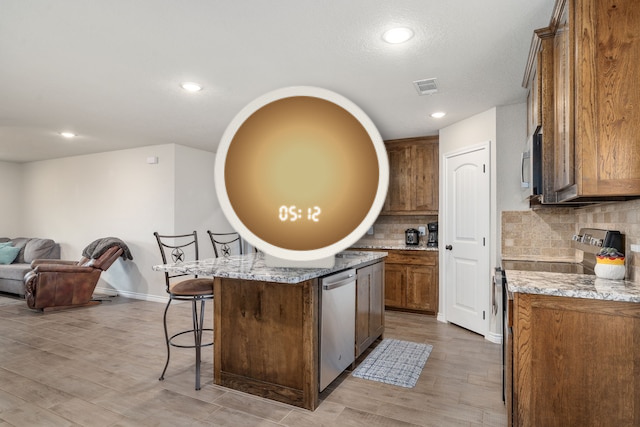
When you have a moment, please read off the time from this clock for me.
5:12
